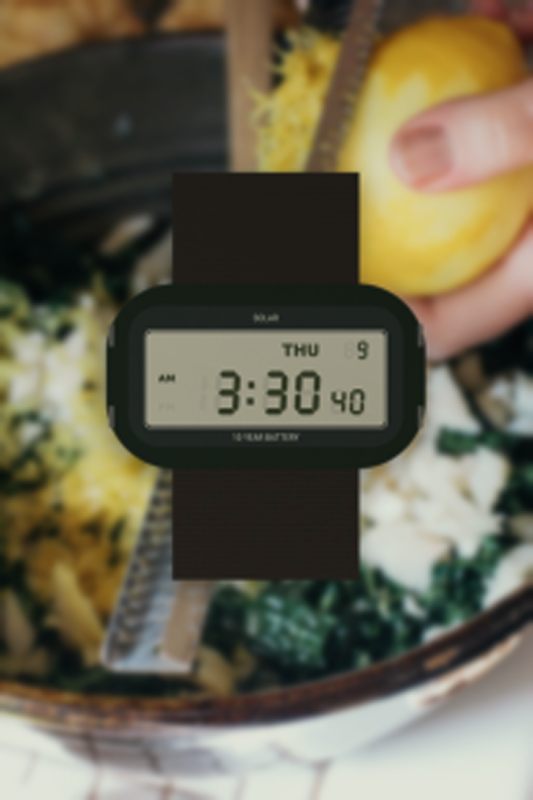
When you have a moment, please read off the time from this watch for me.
3:30:40
